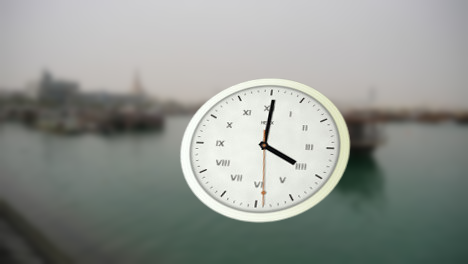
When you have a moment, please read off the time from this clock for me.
4:00:29
